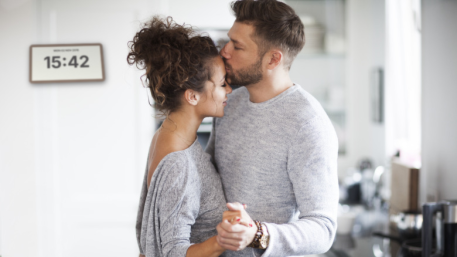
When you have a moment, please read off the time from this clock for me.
15:42
